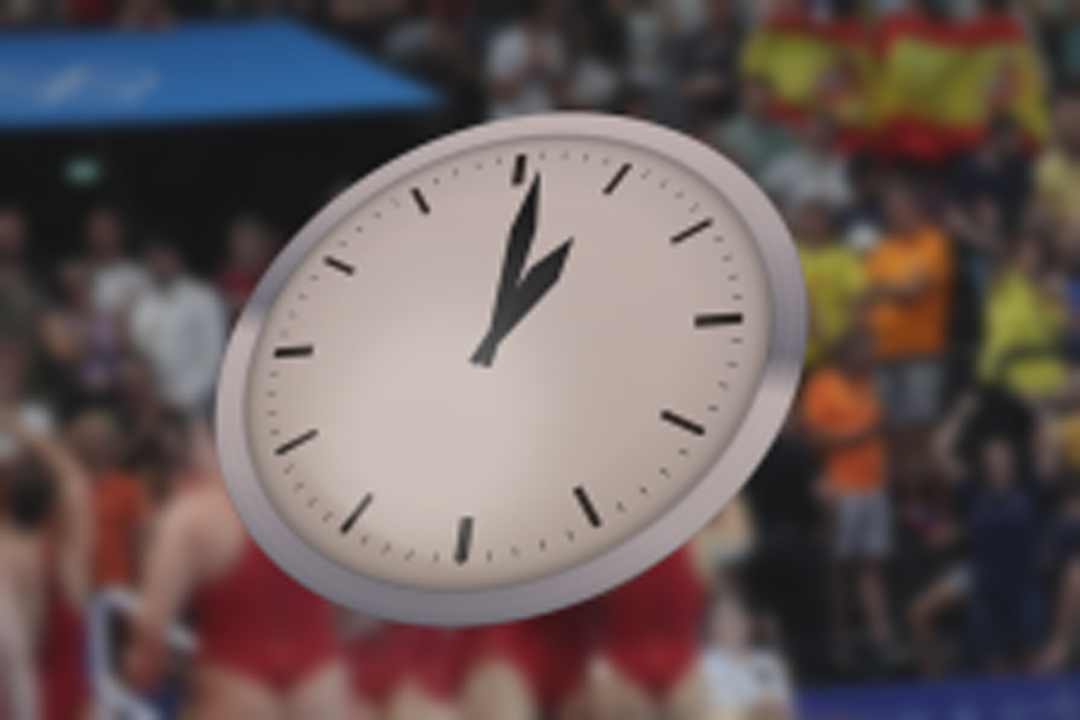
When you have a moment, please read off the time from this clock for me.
1:01
